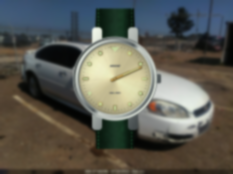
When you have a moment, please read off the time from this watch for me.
2:11
